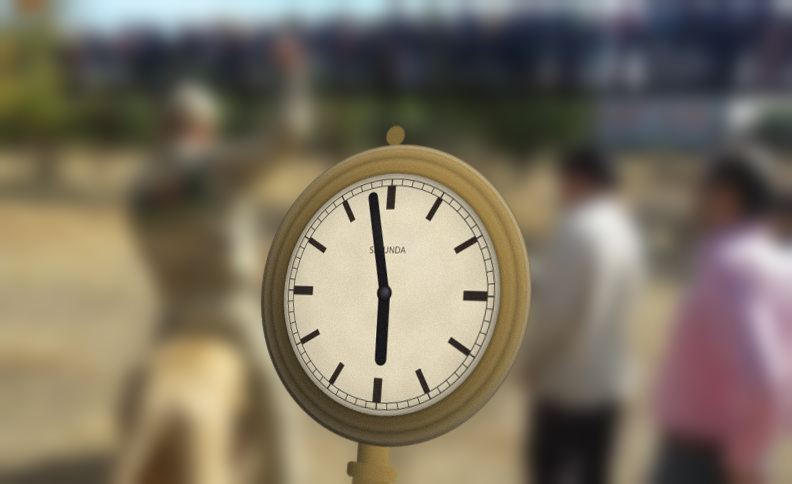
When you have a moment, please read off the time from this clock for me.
5:58
